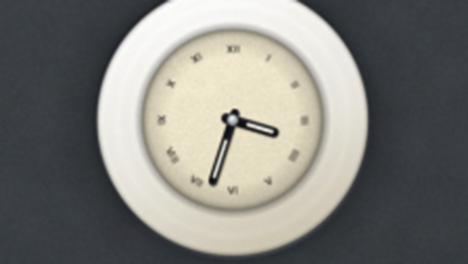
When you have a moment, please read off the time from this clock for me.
3:33
